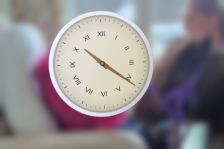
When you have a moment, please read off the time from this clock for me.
10:21
